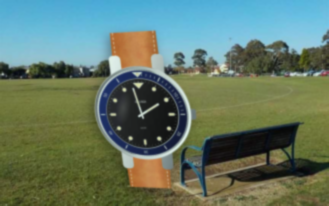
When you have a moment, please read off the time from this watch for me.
1:58
